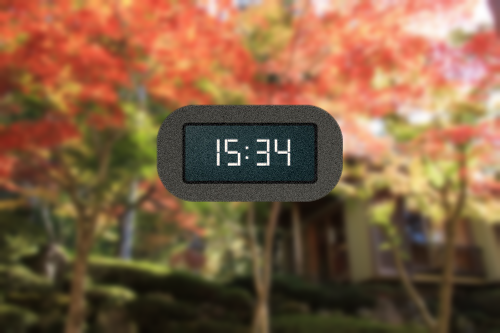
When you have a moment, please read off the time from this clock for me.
15:34
